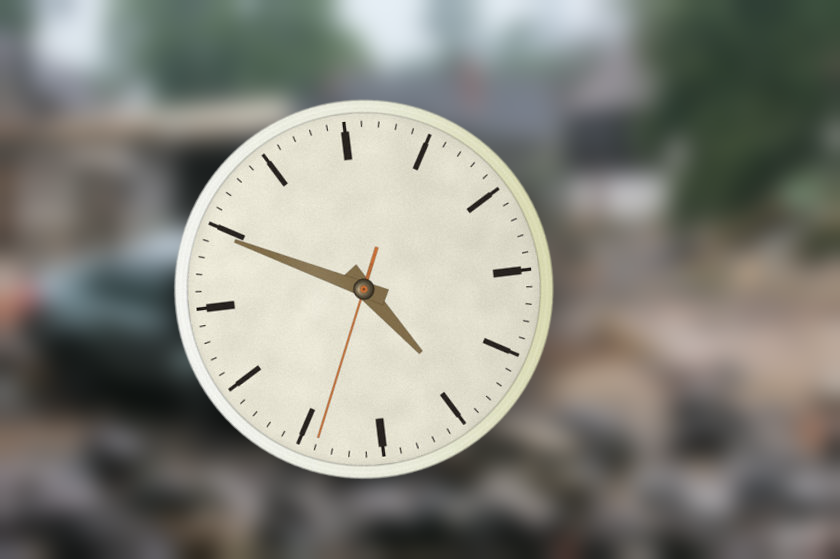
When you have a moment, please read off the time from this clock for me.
4:49:34
